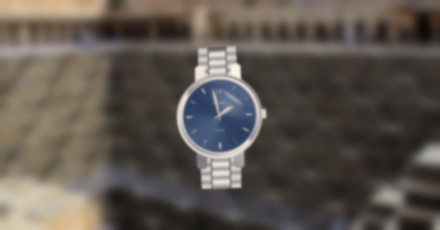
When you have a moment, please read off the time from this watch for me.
1:58
